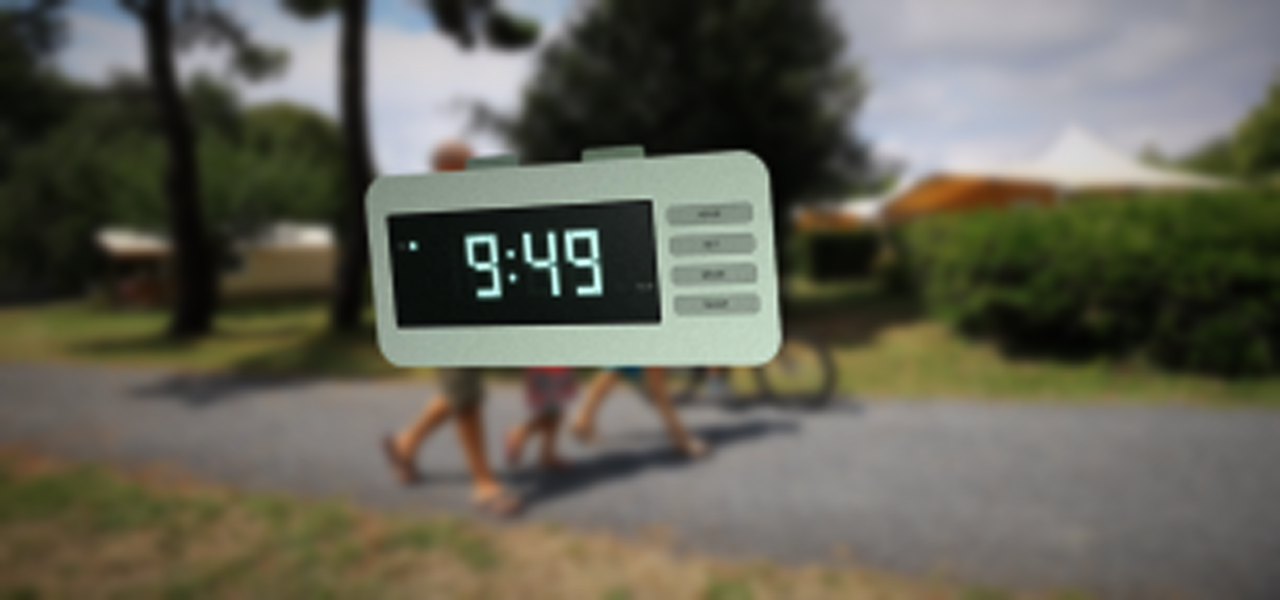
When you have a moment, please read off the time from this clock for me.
9:49
